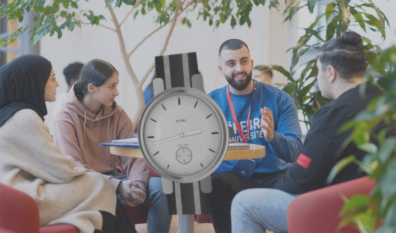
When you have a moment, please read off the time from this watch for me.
2:43
